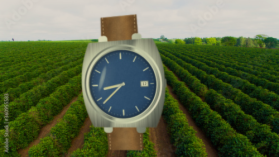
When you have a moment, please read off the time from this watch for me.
8:38
